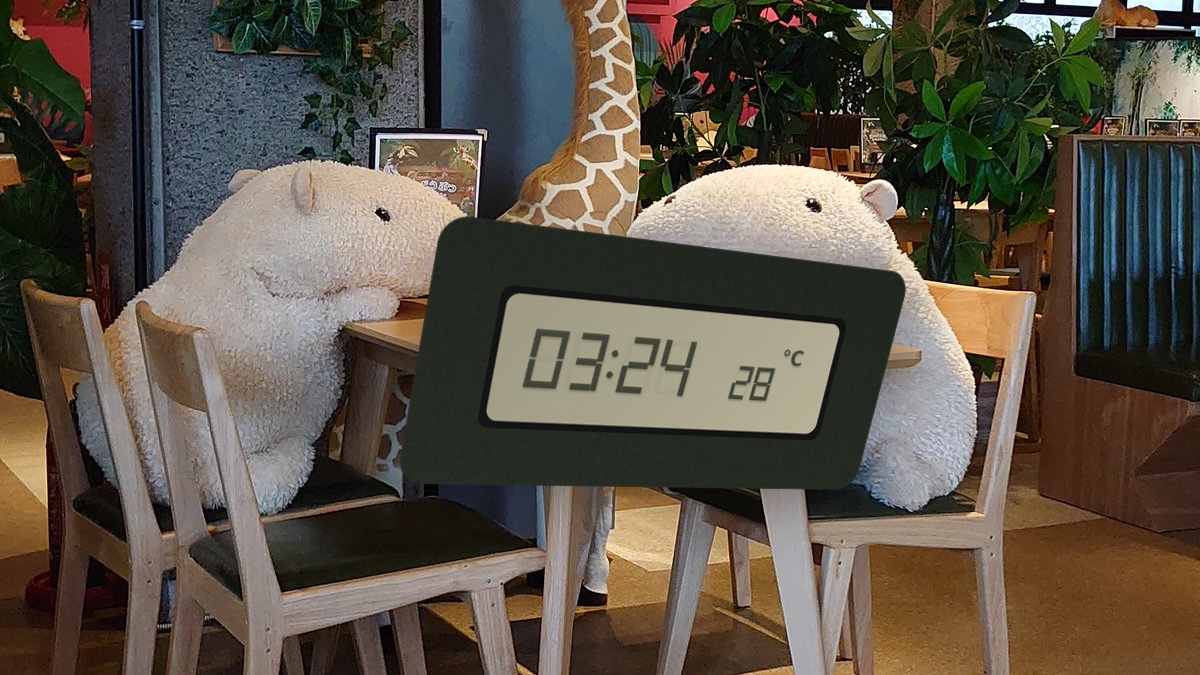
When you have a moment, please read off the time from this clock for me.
3:24
